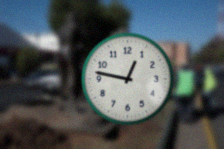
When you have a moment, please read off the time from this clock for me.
12:47
